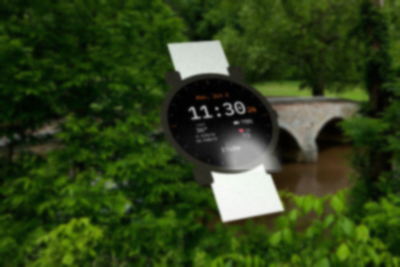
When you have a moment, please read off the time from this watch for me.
11:30
